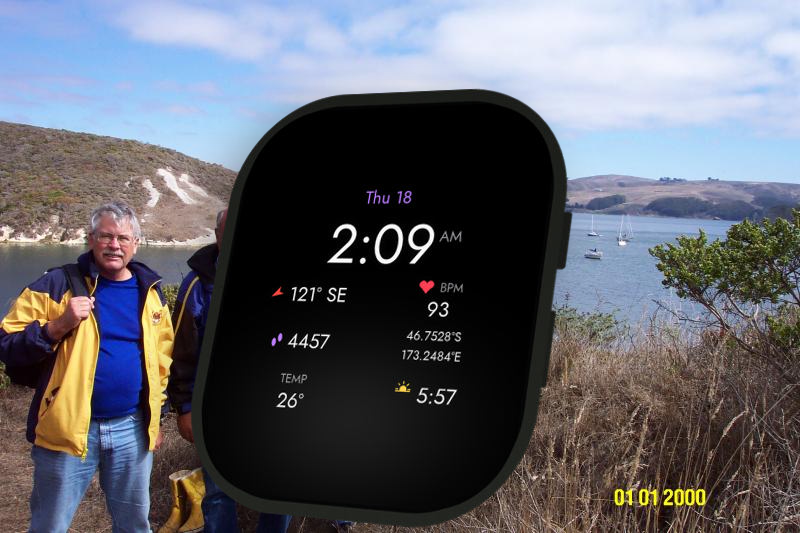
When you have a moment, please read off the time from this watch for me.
2:09
